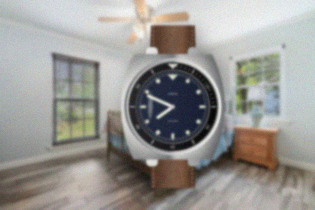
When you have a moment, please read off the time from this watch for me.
7:49
